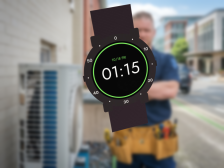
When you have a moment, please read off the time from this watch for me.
1:15
